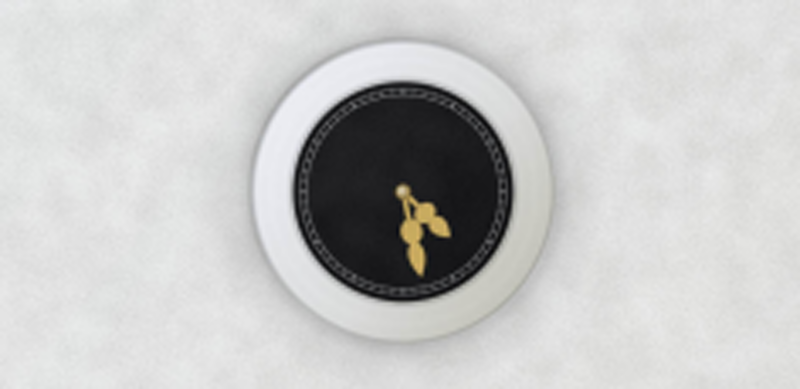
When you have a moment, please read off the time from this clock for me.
4:28
